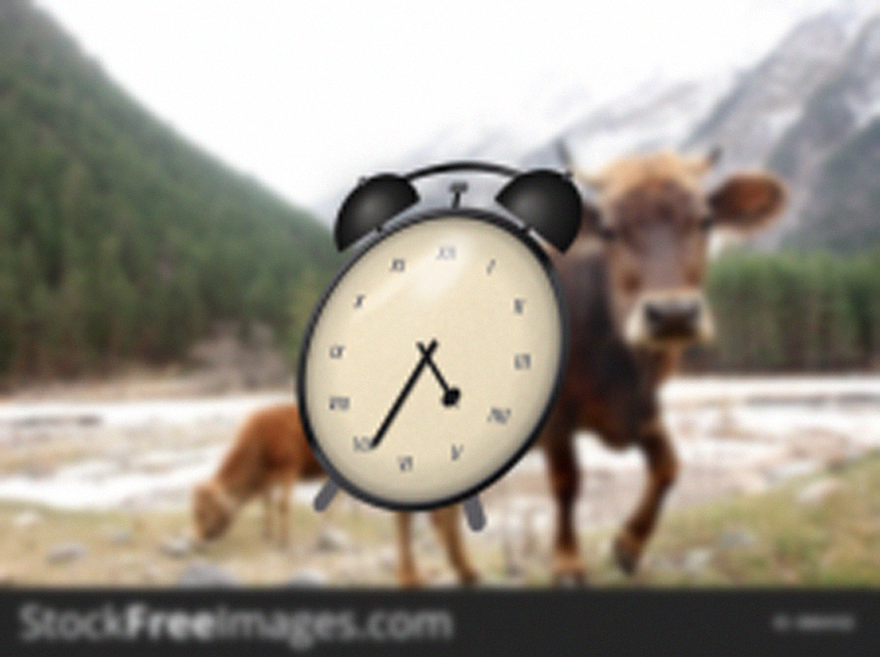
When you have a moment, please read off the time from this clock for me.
4:34
